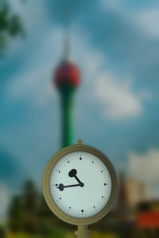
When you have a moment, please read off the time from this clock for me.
10:44
